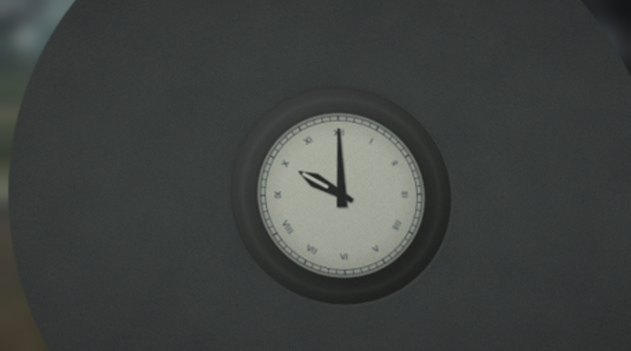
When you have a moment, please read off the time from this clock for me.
10:00
